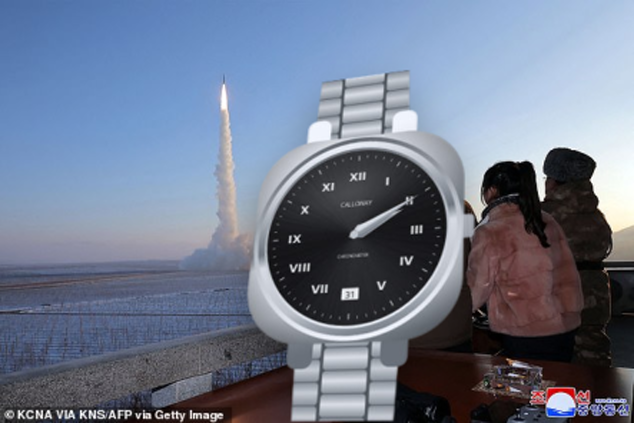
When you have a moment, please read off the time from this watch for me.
2:10
